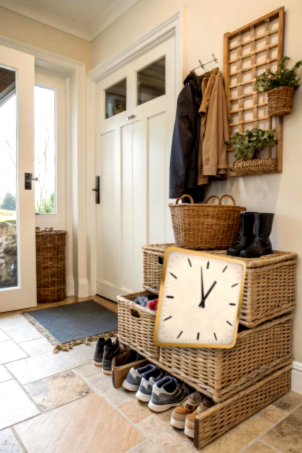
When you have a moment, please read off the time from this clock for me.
12:58
